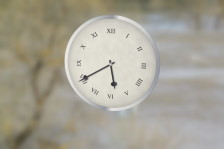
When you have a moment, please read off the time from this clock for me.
5:40
